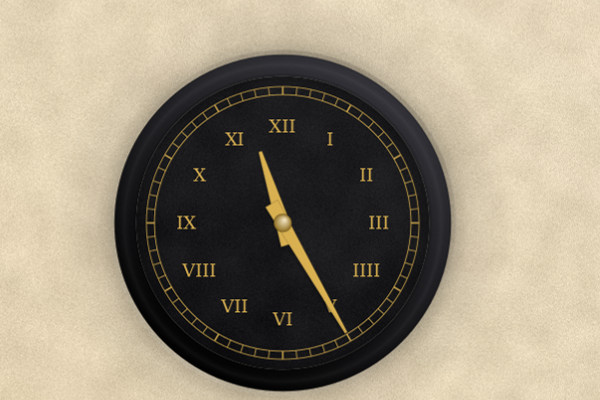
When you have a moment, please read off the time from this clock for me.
11:25
